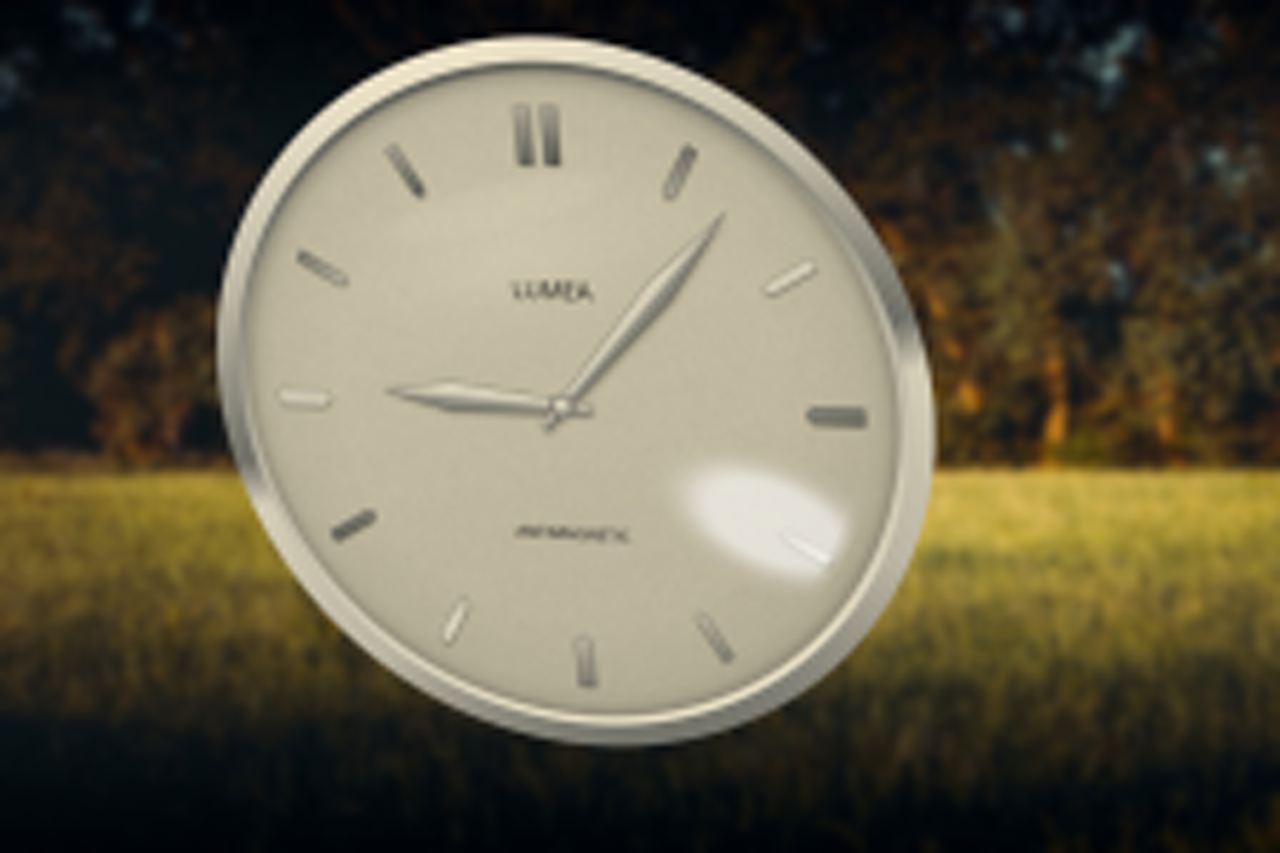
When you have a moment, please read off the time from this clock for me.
9:07
